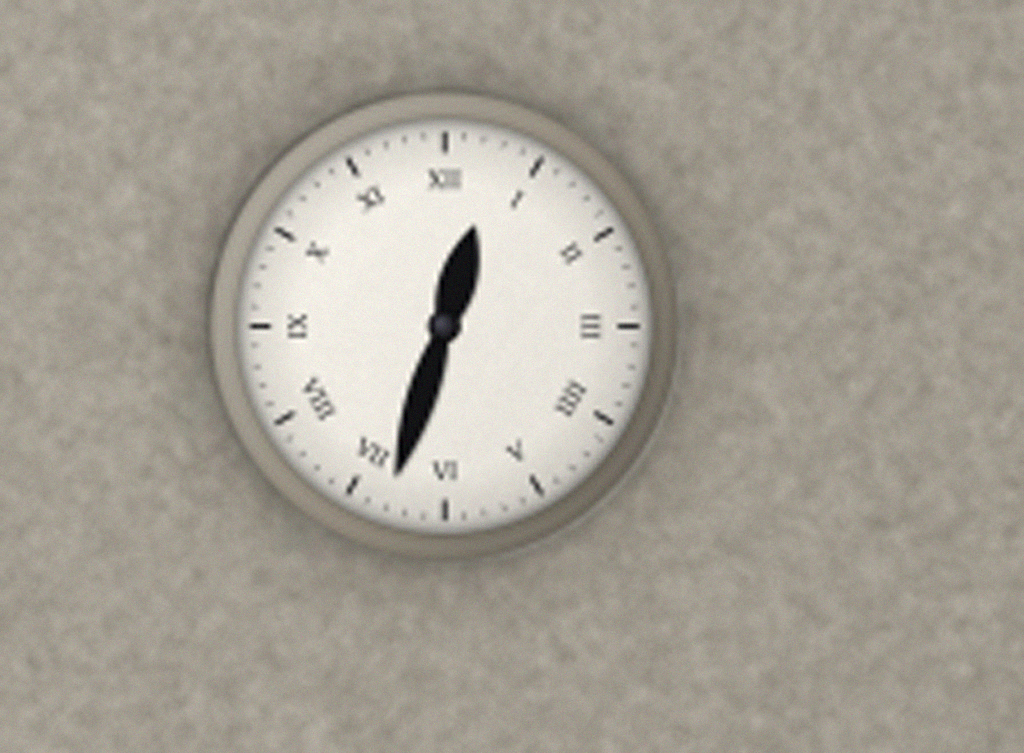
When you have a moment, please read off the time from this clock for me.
12:33
